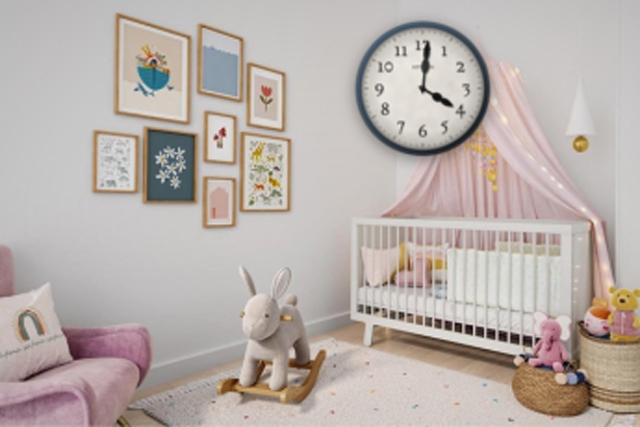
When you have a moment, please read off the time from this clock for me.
4:01
